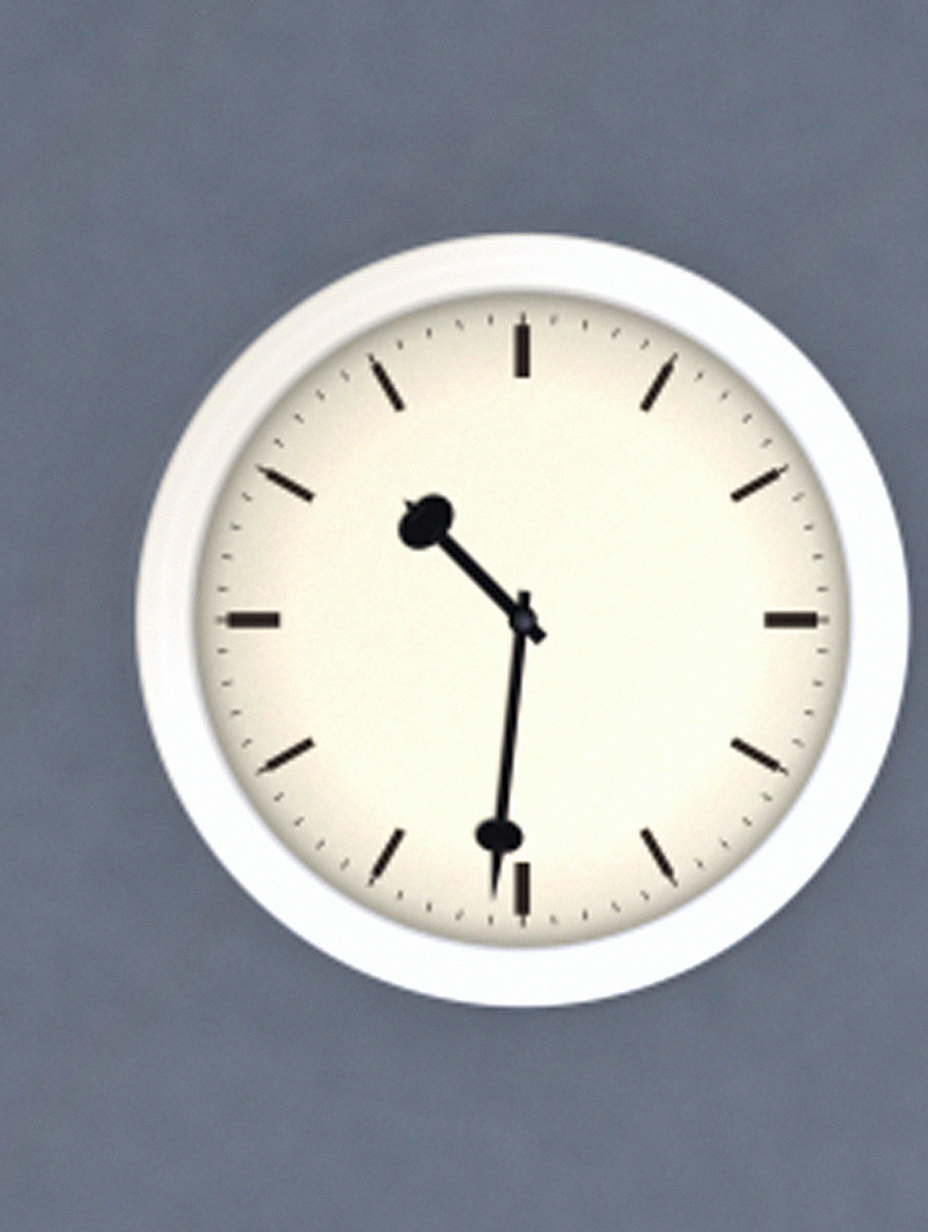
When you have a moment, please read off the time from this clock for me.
10:31
